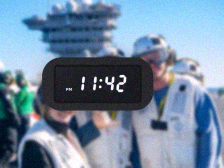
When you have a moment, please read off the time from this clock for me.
11:42
